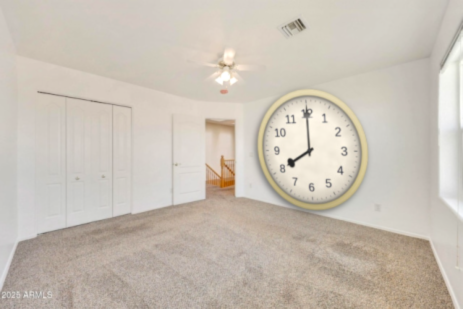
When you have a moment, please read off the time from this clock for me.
8:00
